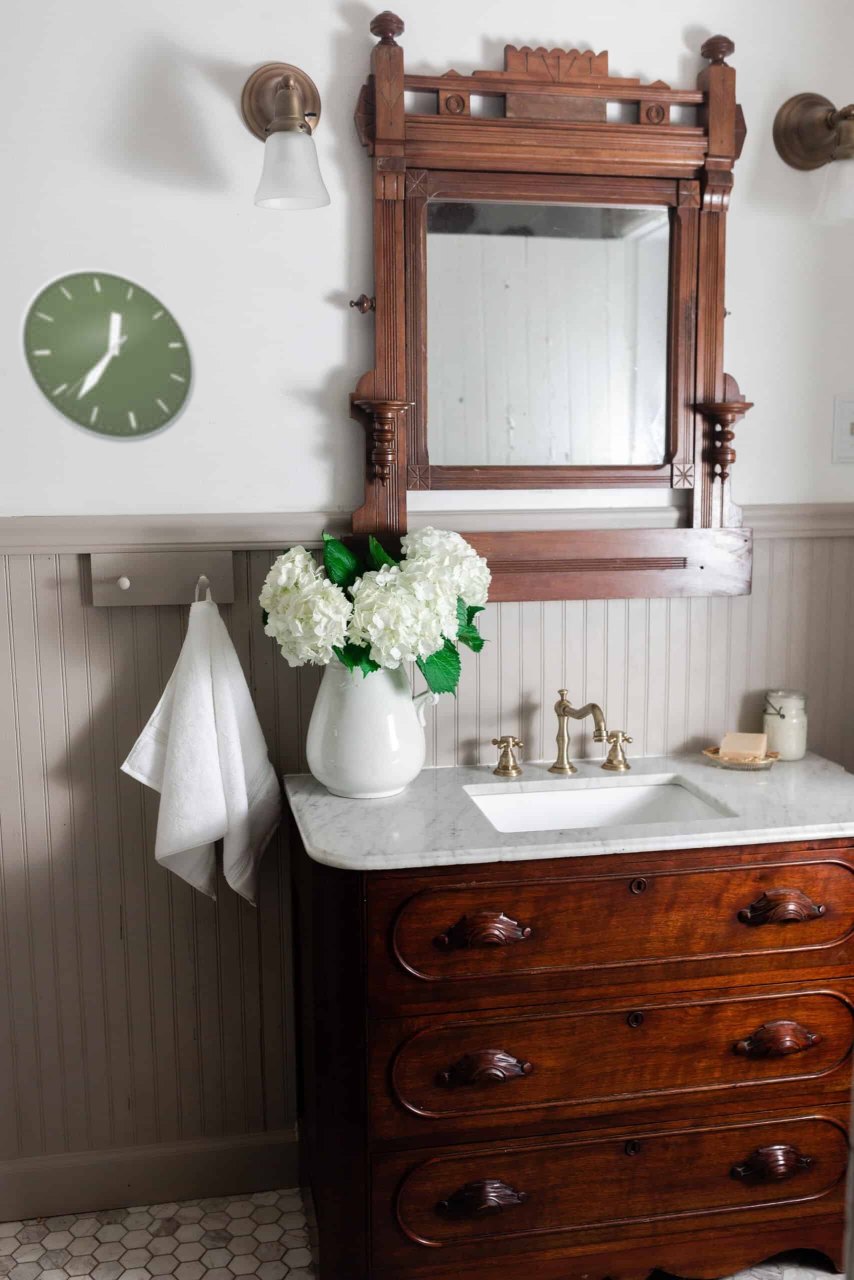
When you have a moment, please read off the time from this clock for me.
12:37:39
